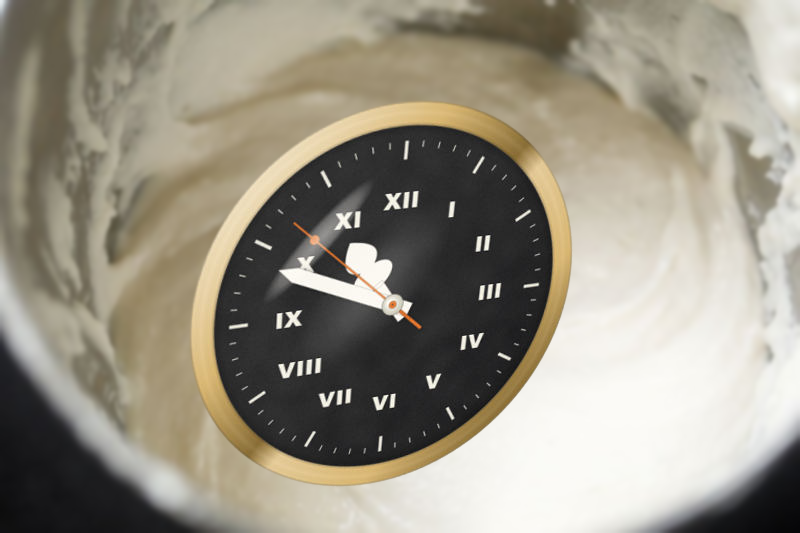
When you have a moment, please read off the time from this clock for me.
10:48:52
